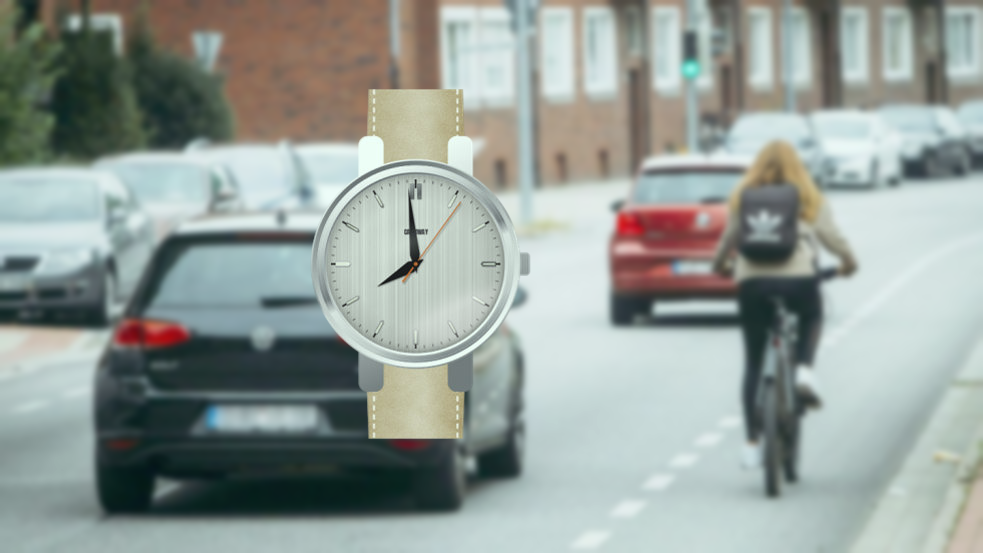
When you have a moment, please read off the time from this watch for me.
7:59:06
